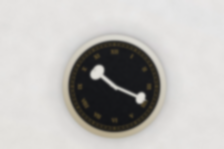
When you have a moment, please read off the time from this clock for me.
10:19
